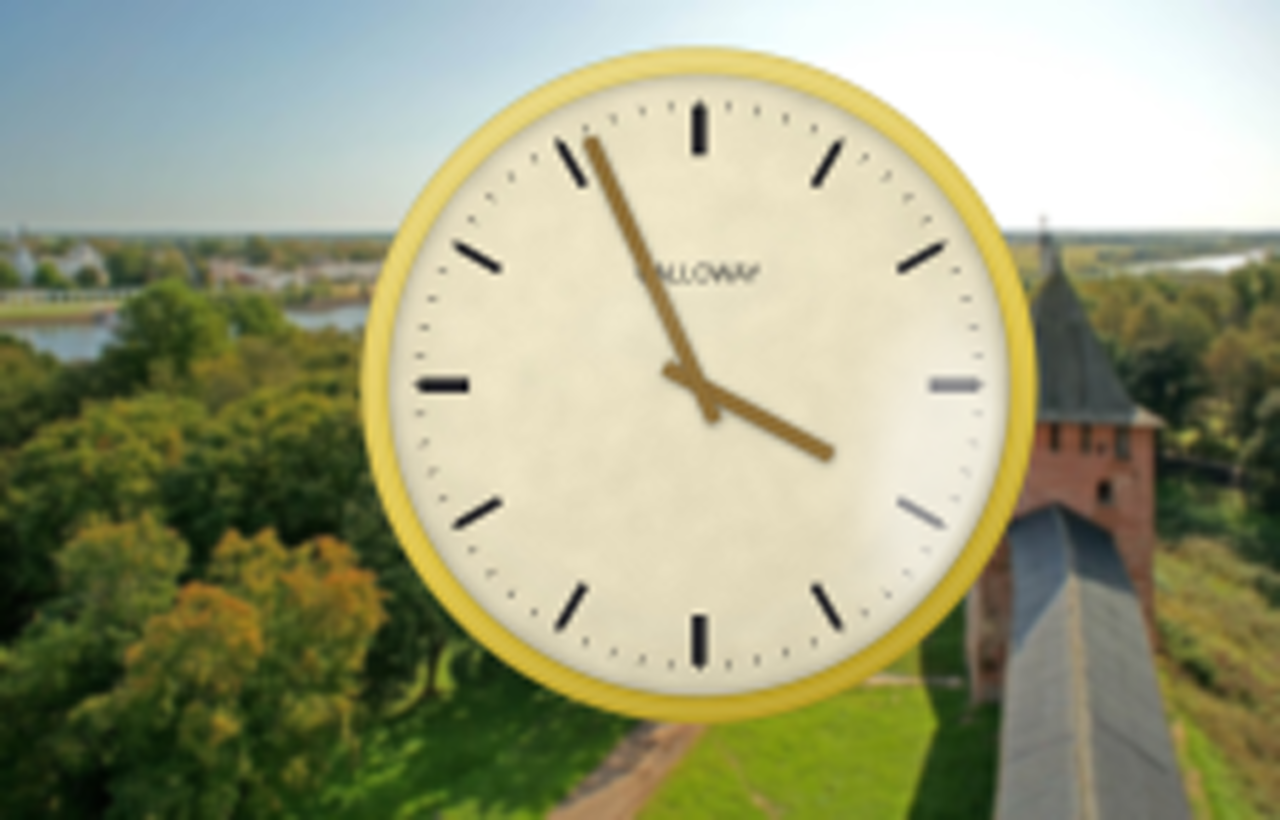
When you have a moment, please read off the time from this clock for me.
3:56
